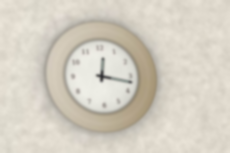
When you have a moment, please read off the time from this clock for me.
12:17
